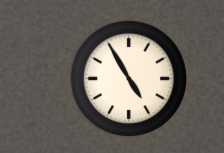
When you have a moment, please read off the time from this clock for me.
4:55
